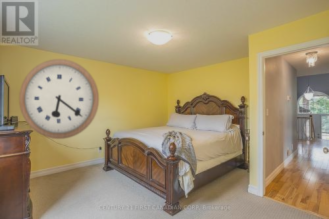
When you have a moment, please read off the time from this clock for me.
6:21
